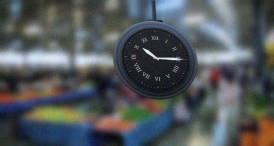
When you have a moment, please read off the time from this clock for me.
10:15
